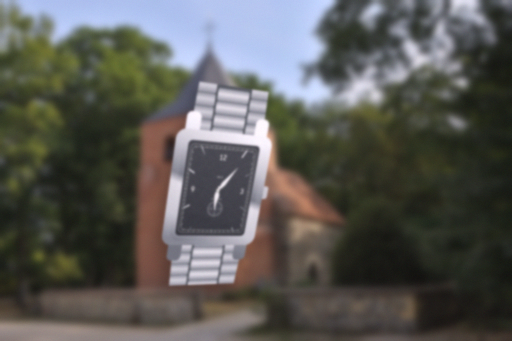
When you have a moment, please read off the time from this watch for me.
6:06
